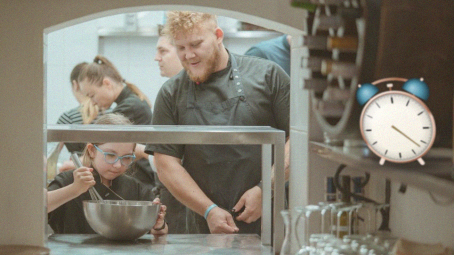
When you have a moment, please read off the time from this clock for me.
4:22
